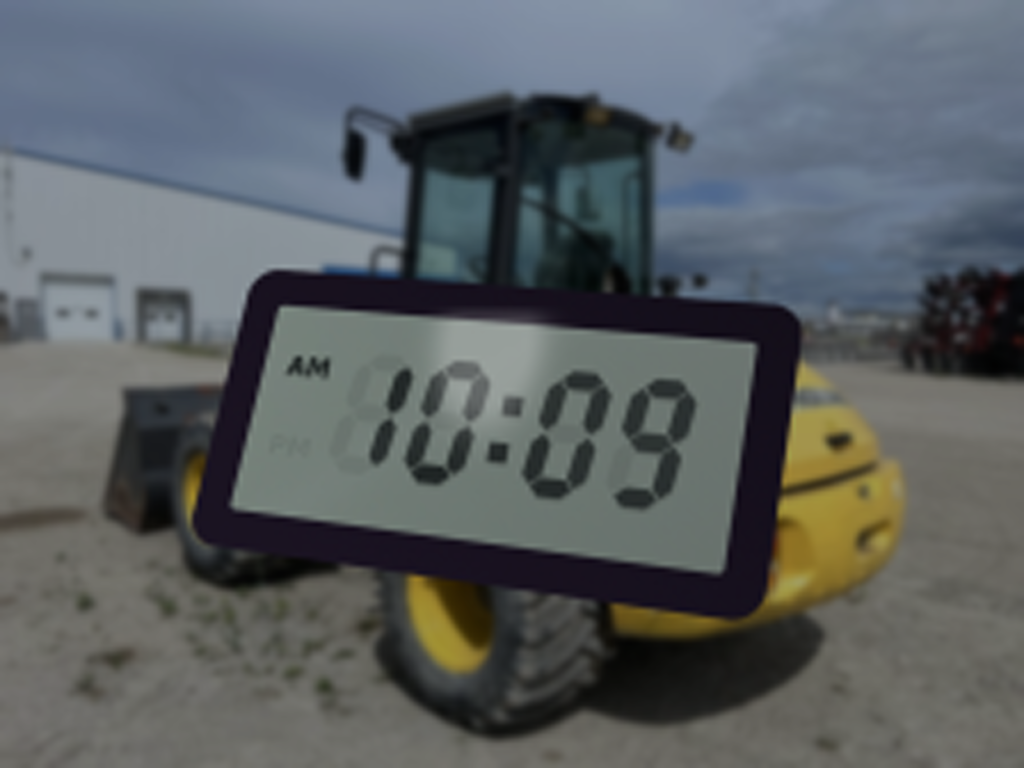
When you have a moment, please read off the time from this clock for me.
10:09
